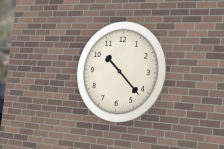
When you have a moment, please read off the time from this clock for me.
10:22
